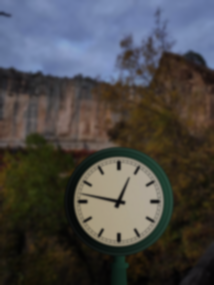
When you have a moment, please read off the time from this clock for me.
12:47
